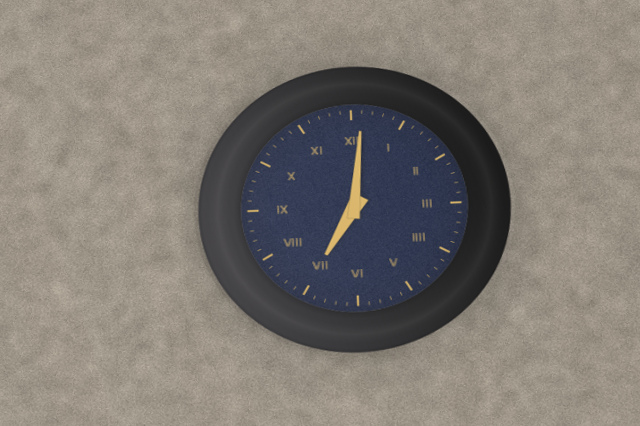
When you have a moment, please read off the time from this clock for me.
7:01
